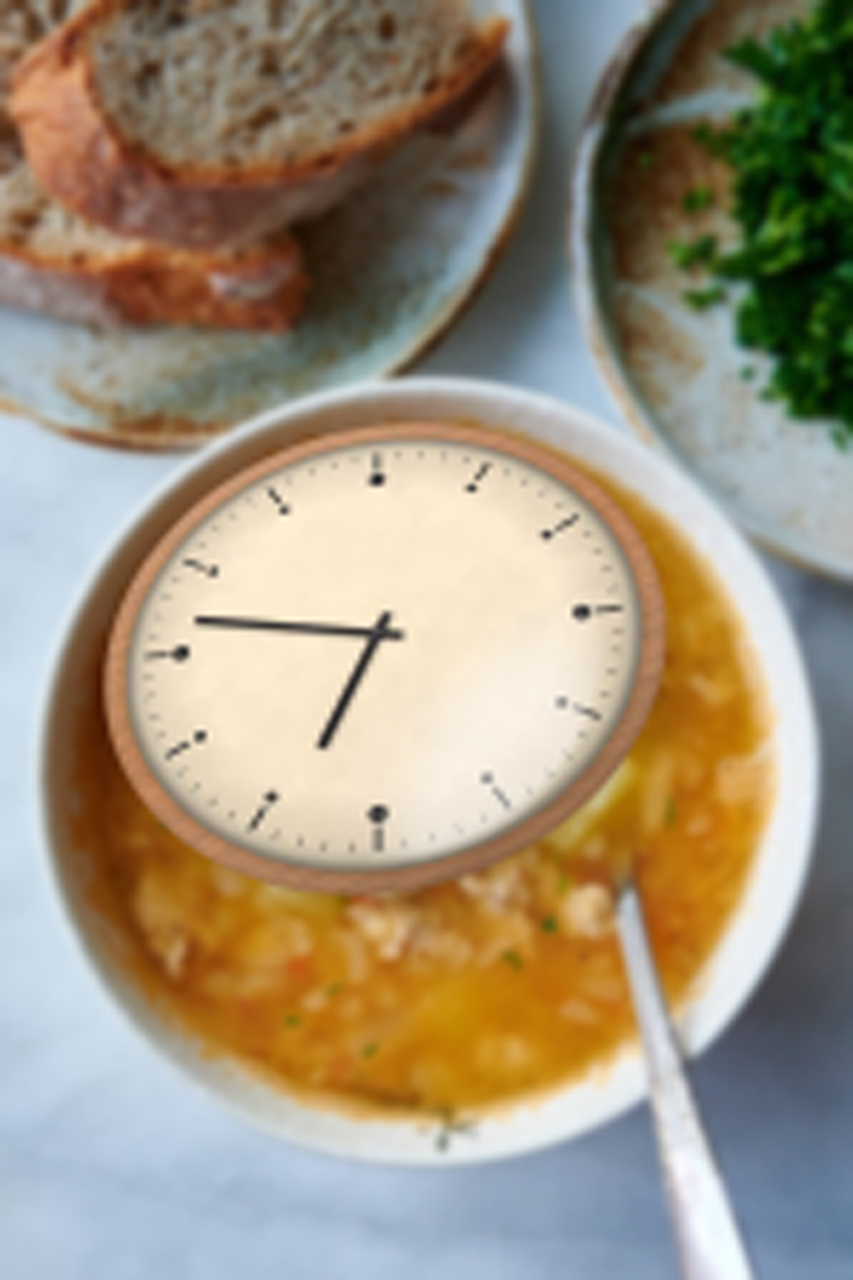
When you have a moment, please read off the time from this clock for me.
6:47
